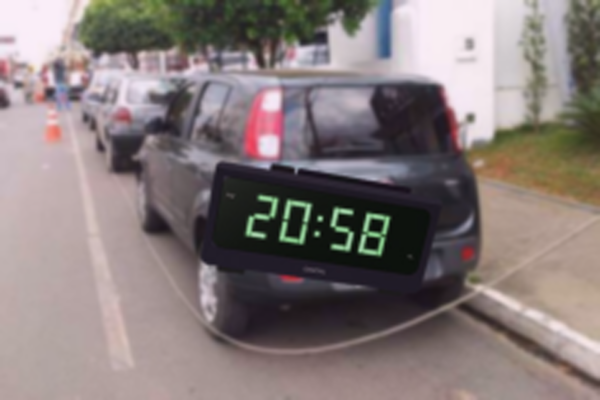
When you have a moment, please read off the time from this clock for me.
20:58
